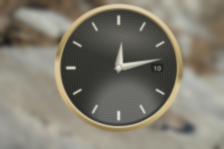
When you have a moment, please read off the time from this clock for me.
12:13
